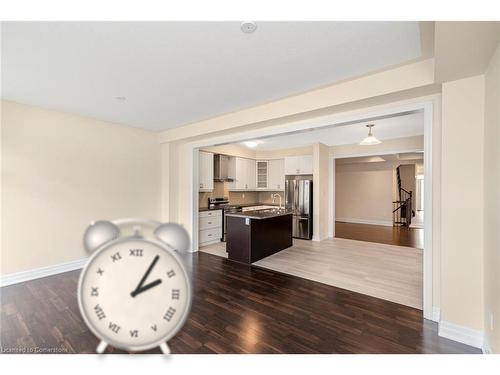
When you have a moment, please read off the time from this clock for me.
2:05
